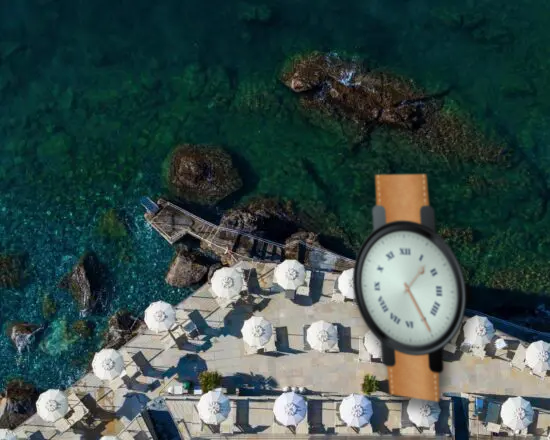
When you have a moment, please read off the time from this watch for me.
1:25
